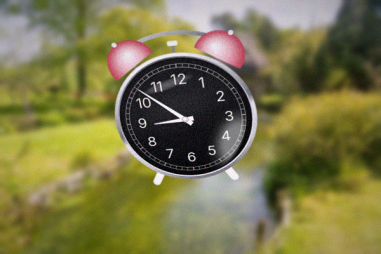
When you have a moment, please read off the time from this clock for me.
8:52
